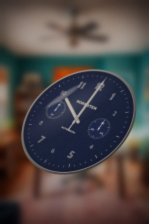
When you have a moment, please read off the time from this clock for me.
10:00
